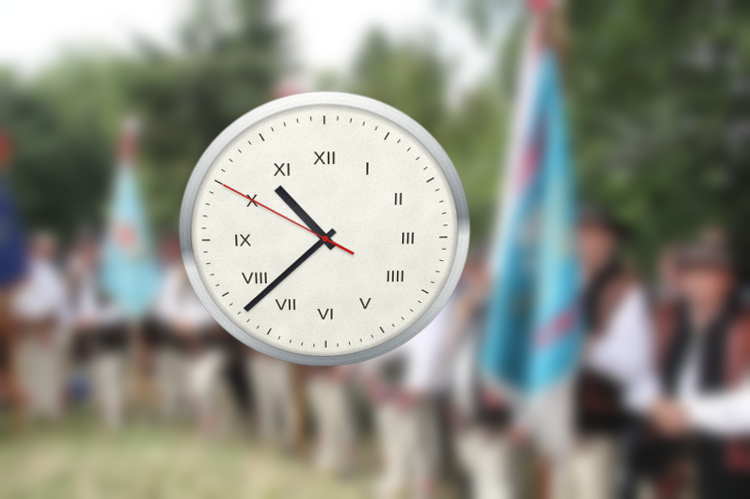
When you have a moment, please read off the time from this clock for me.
10:37:50
